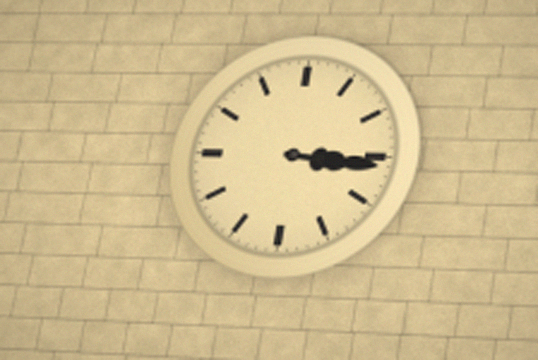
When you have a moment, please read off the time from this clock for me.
3:16
